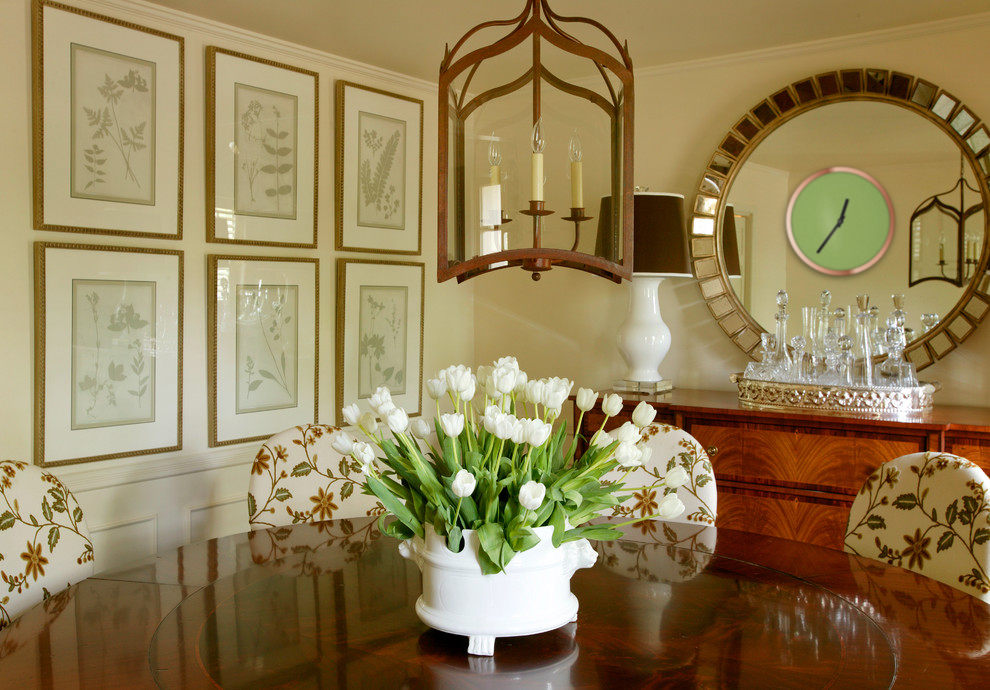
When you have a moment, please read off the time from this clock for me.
12:36
